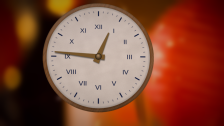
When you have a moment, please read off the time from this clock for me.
12:46
